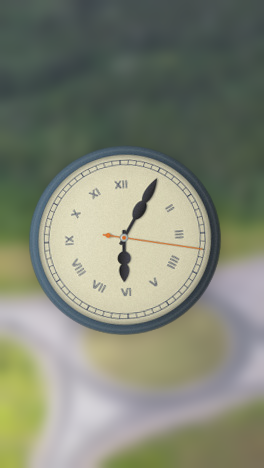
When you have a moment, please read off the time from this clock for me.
6:05:17
